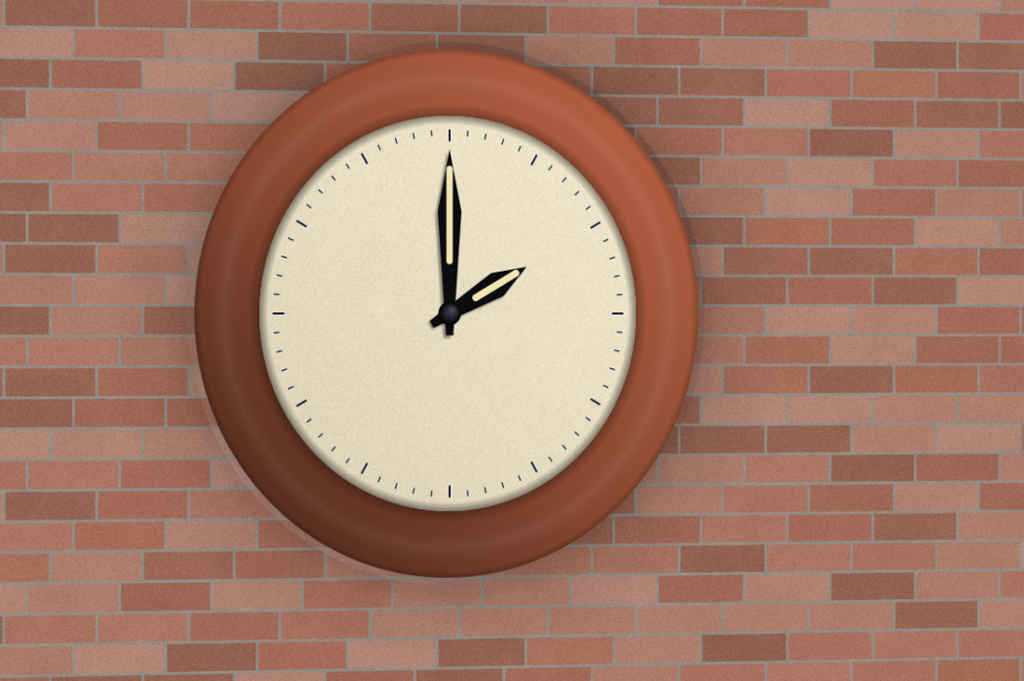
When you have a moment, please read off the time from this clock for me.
2:00
